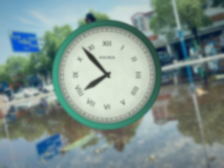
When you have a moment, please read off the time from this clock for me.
7:53
